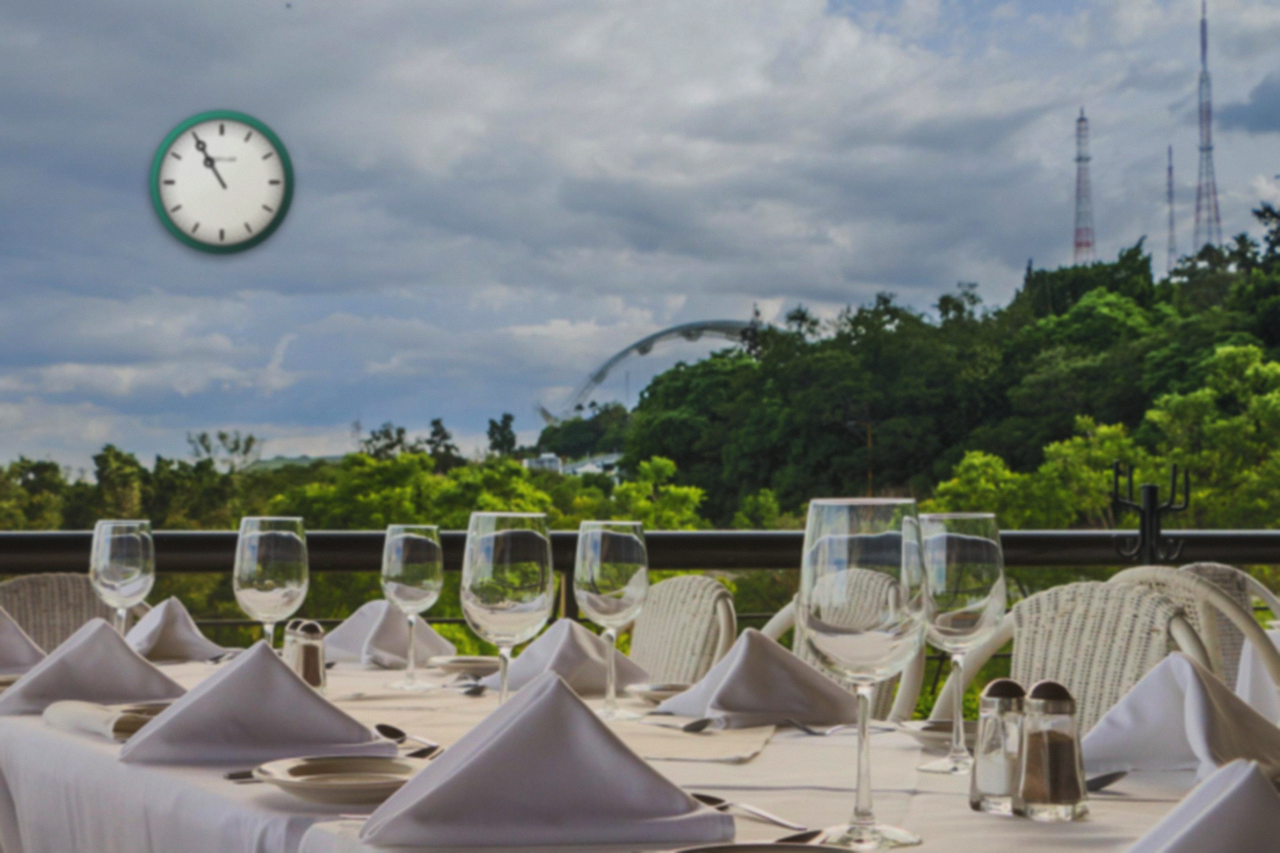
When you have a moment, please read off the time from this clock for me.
10:55
